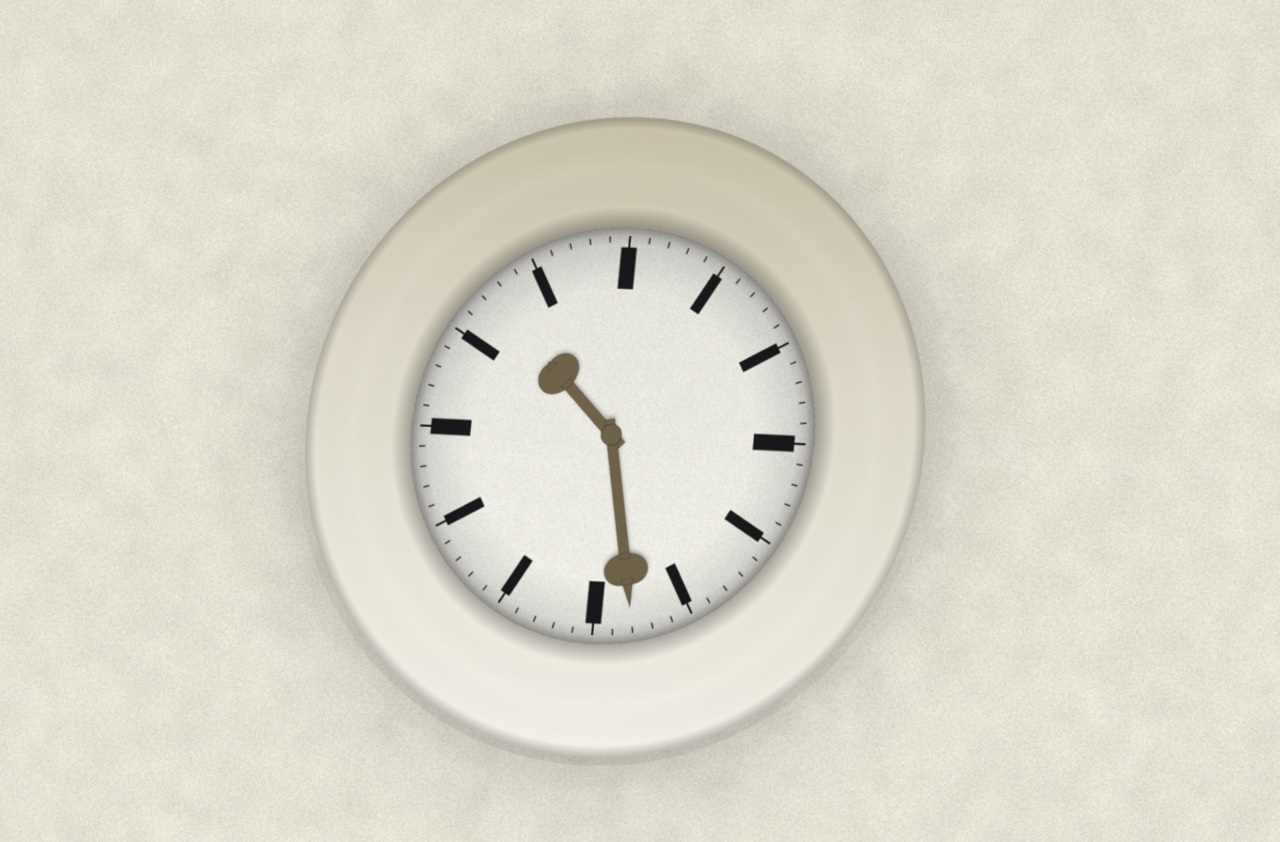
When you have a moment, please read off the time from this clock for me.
10:28
